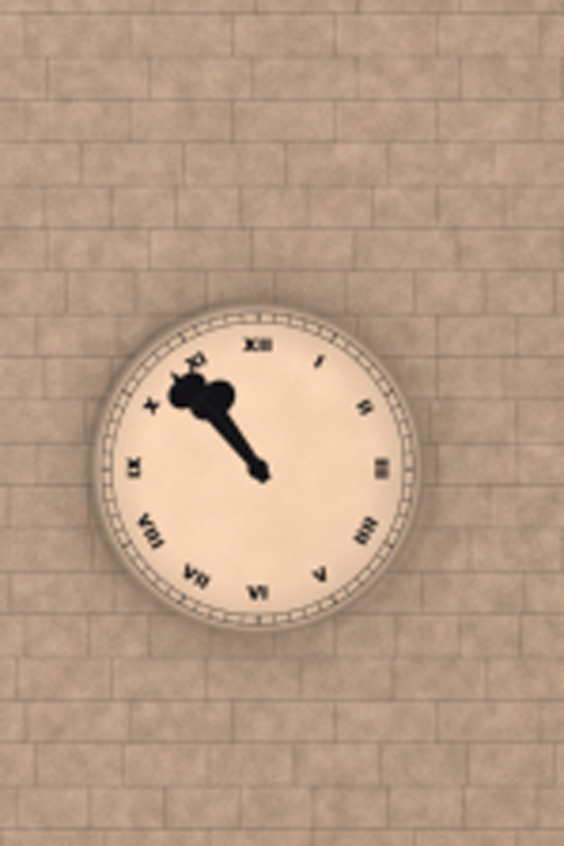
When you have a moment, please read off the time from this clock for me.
10:53
